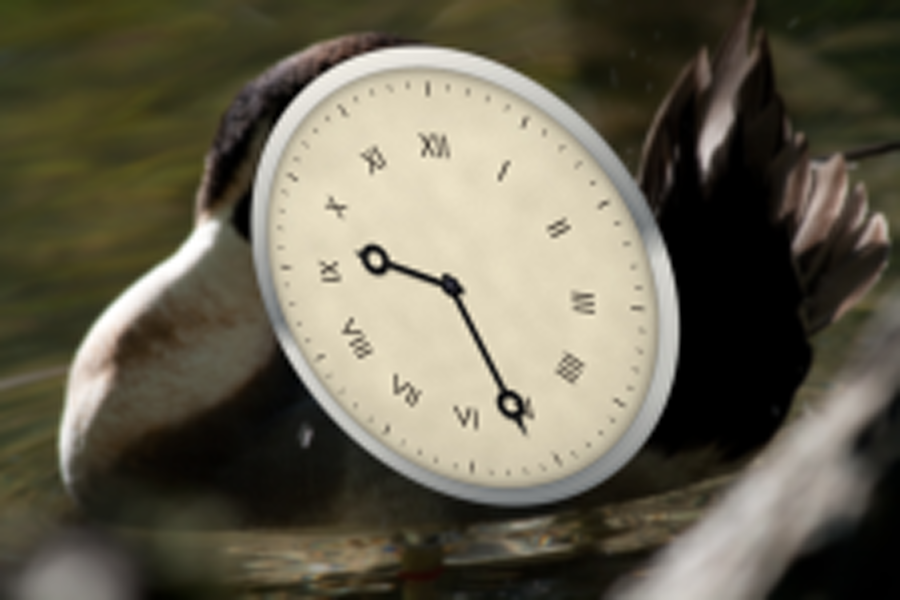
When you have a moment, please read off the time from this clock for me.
9:26
